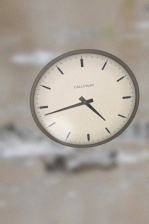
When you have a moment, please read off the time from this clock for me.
4:43
